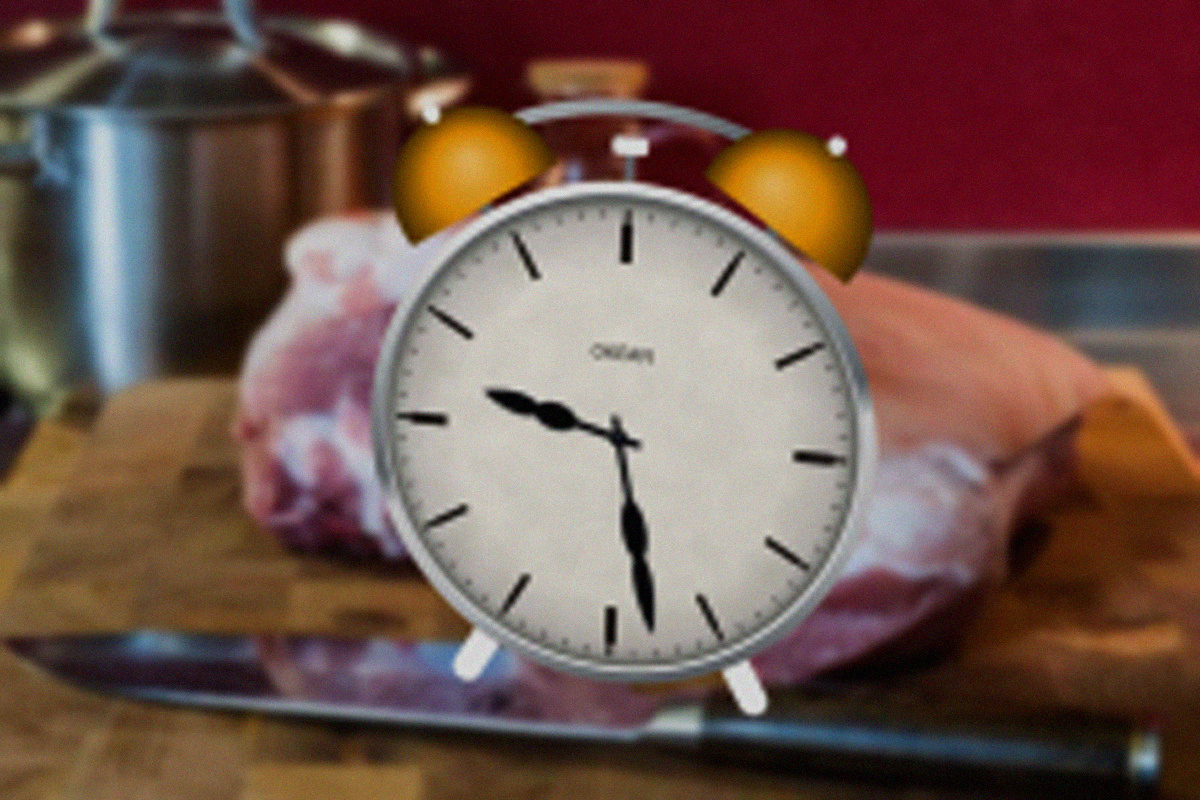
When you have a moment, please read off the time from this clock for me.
9:28
